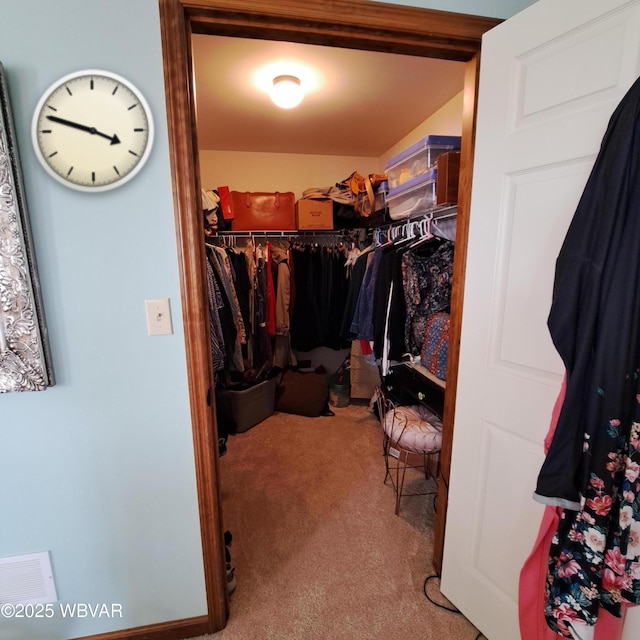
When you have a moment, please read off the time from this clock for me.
3:48
